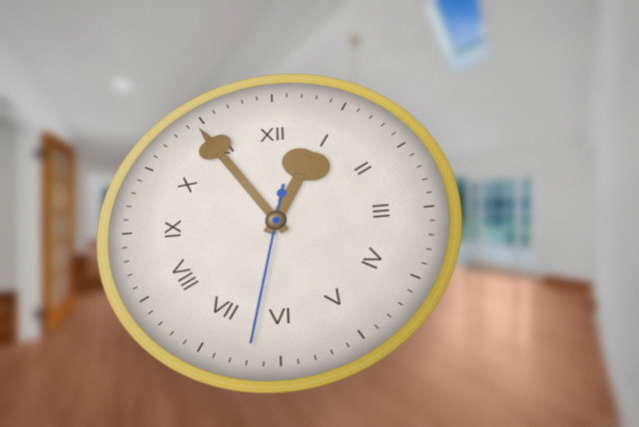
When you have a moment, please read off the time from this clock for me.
12:54:32
